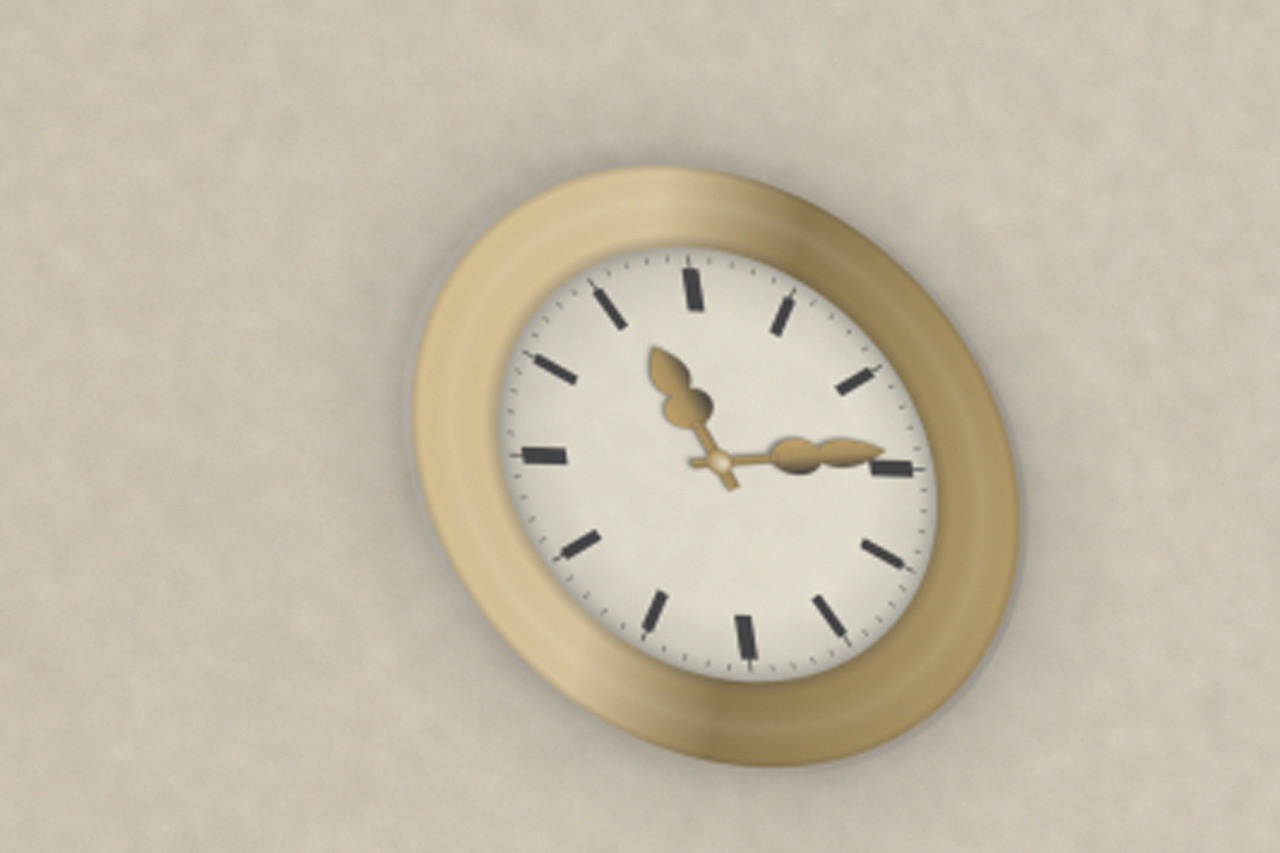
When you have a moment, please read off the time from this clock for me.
11:14
